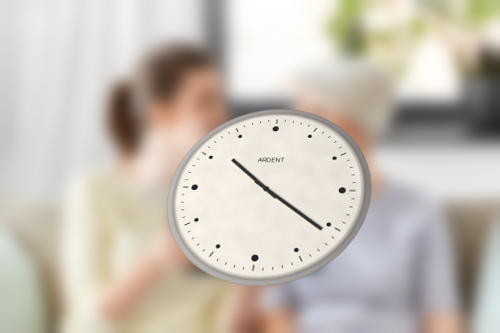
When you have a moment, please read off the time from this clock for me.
10:21
